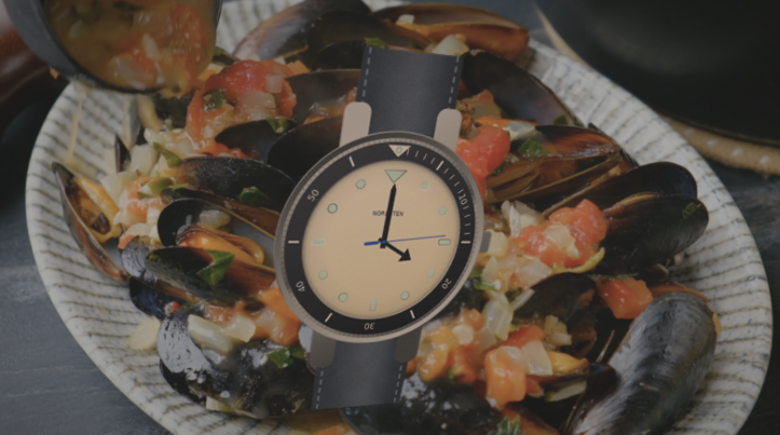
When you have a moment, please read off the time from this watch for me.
4:00:14
